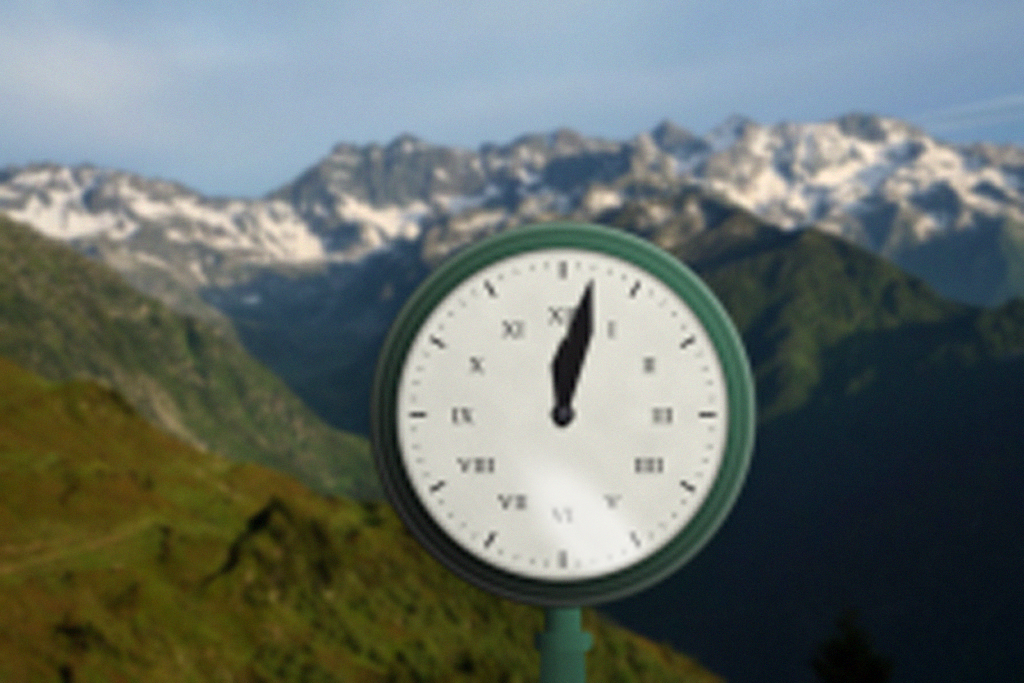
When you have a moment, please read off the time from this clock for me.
12:02
